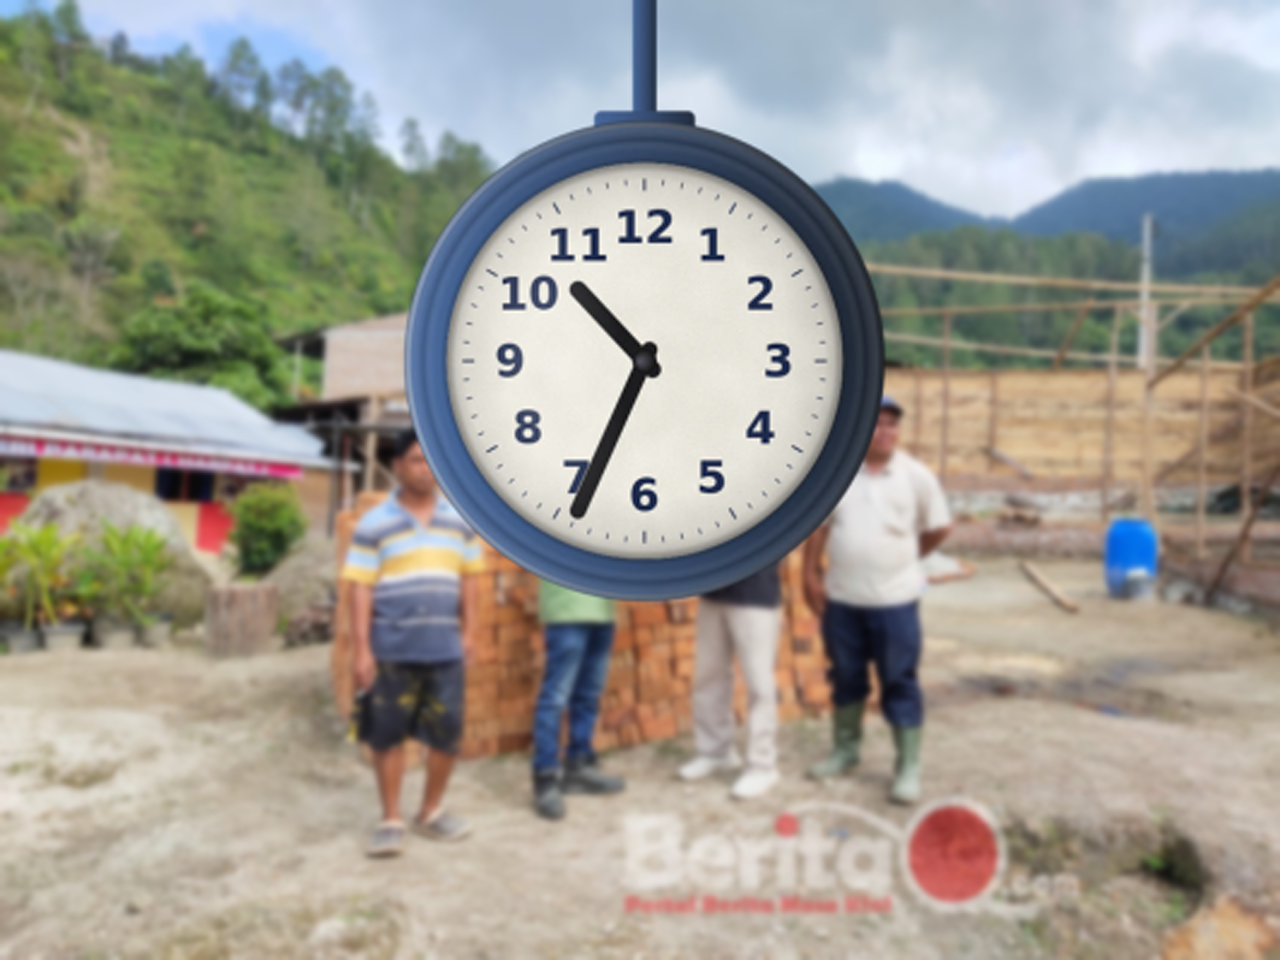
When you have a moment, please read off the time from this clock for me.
10:34
